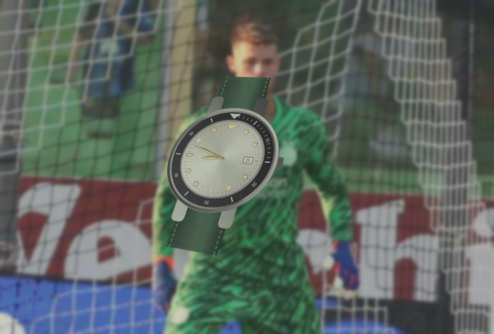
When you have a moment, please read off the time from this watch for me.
8:48
